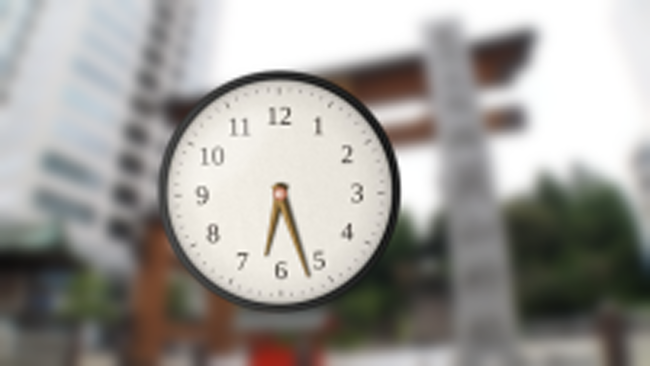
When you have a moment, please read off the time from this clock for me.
6:27
